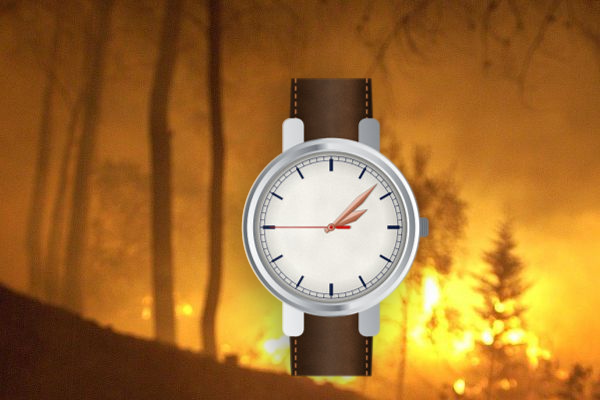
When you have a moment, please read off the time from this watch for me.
2:07:45
